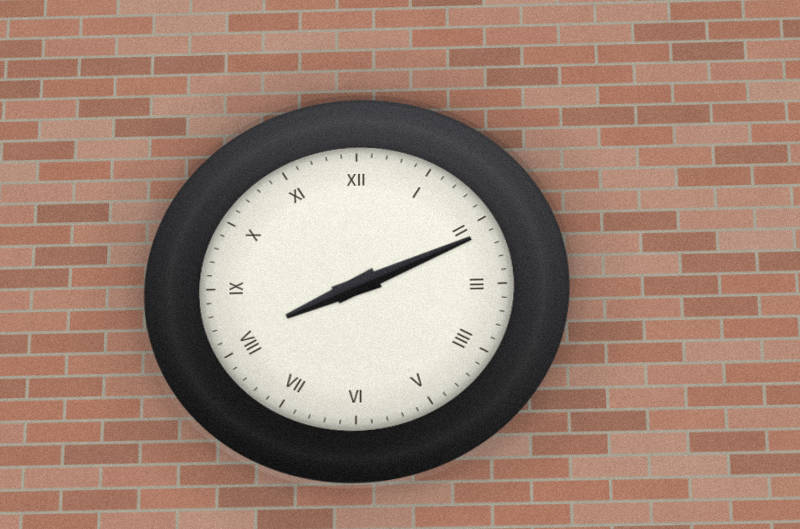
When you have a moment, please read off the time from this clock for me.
8:11
